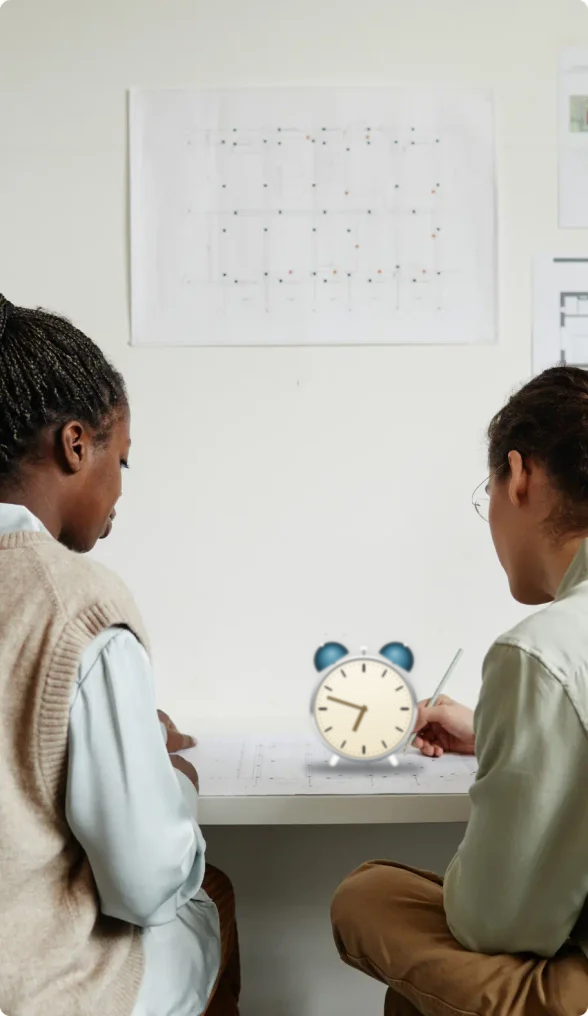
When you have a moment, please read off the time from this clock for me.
6:48
